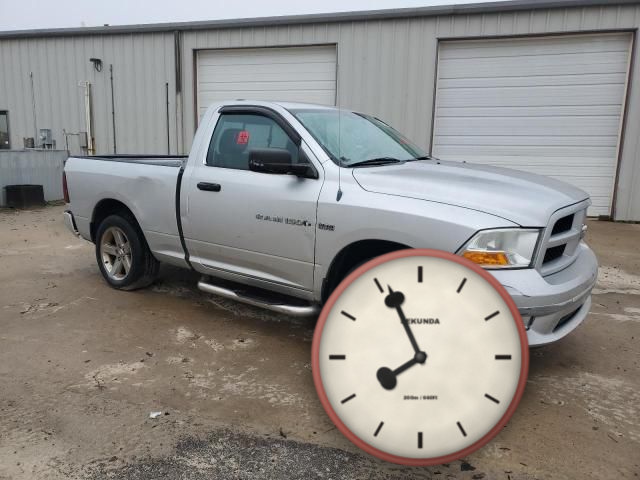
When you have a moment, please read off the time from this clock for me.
7:56
